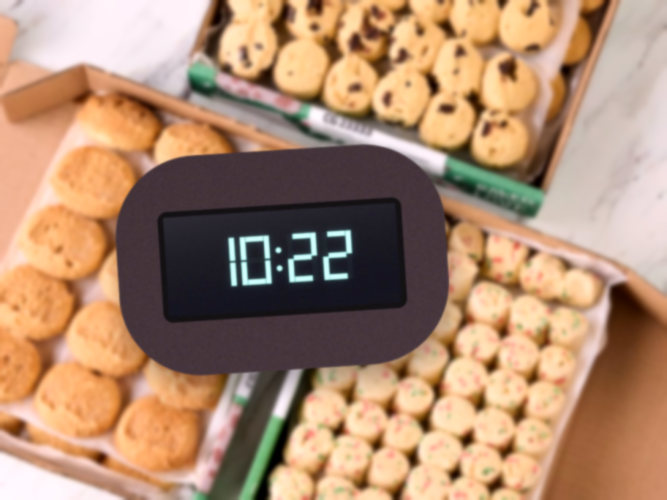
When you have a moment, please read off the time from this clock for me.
10:22
